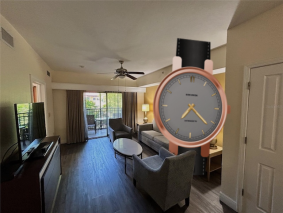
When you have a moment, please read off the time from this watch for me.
7:22
